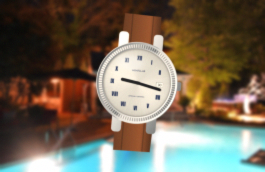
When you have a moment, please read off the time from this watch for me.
9:17
